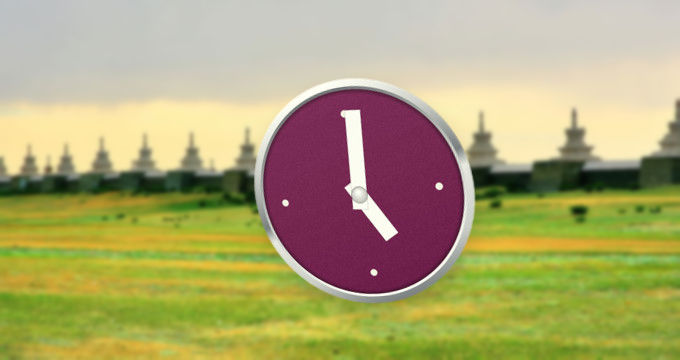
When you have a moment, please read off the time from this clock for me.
5:01
